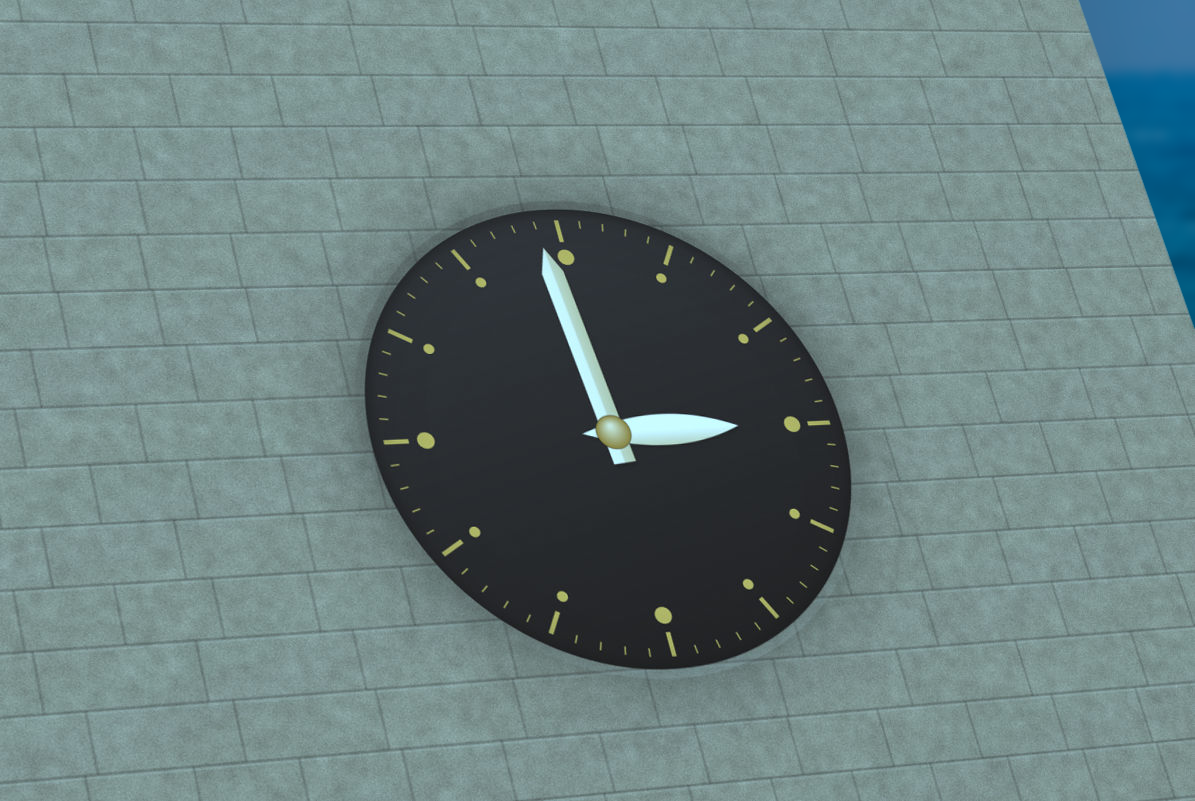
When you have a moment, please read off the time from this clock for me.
2:59
